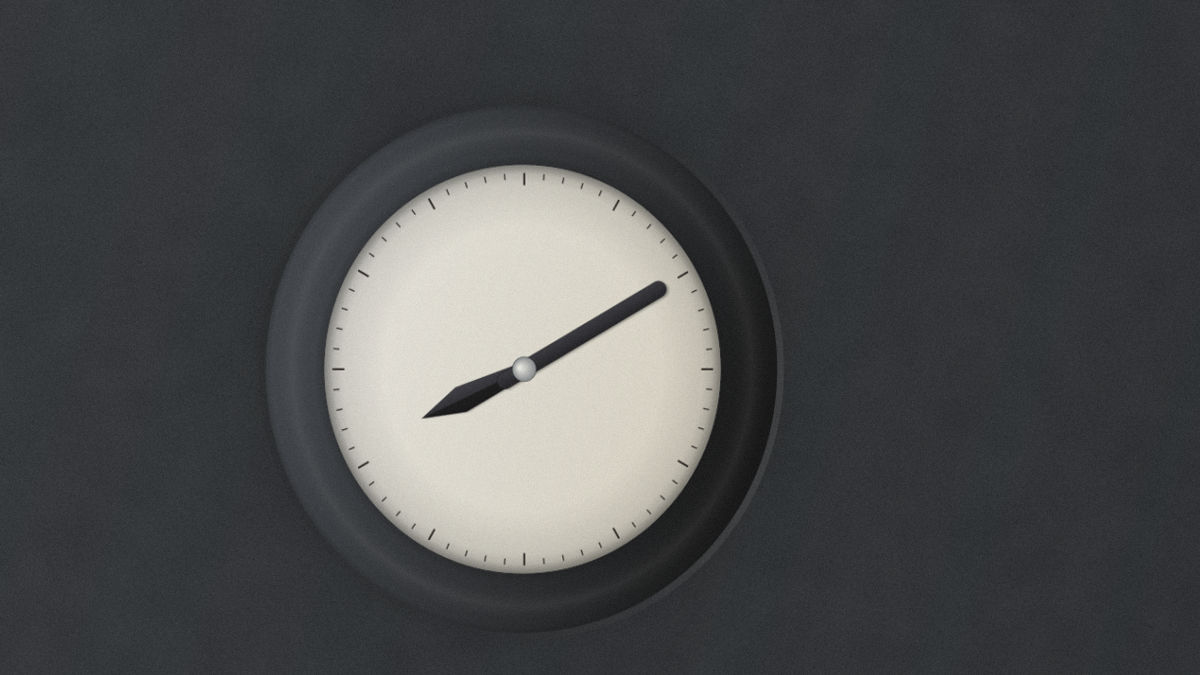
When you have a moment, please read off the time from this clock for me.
8:10
